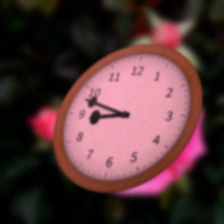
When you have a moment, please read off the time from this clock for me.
8:48
